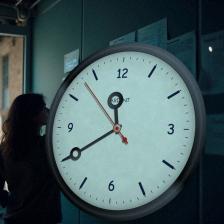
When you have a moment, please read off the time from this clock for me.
11:39:53
